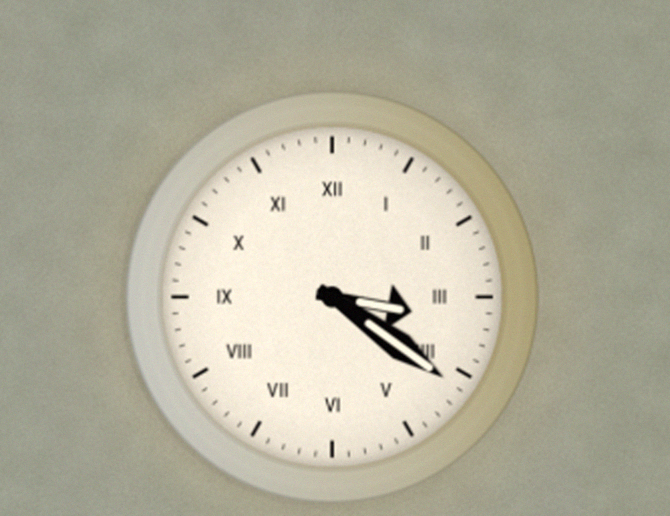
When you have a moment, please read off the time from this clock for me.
3:21
